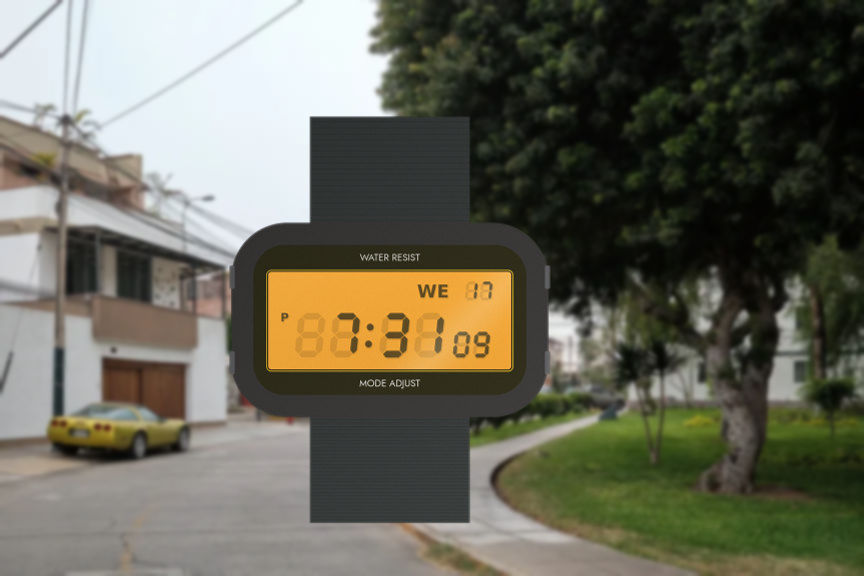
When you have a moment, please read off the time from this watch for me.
7:31:09
